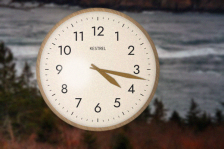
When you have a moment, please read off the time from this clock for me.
4:17
